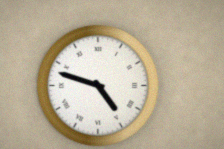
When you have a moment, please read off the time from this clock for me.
4:48
